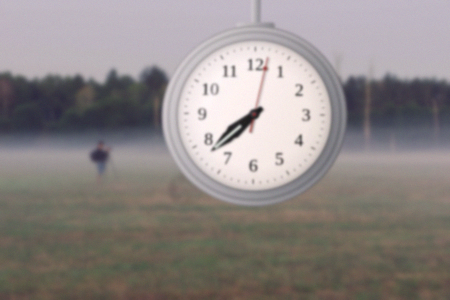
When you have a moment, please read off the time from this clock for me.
7:38:02
